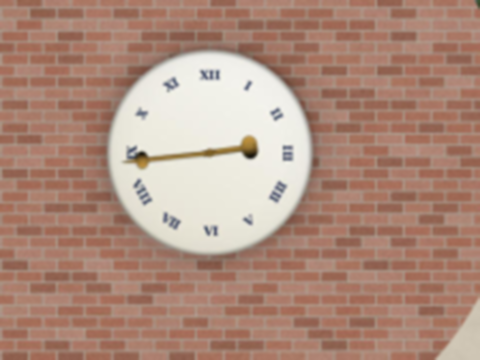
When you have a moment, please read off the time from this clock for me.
2:44
